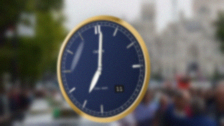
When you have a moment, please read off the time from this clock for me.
7:01
